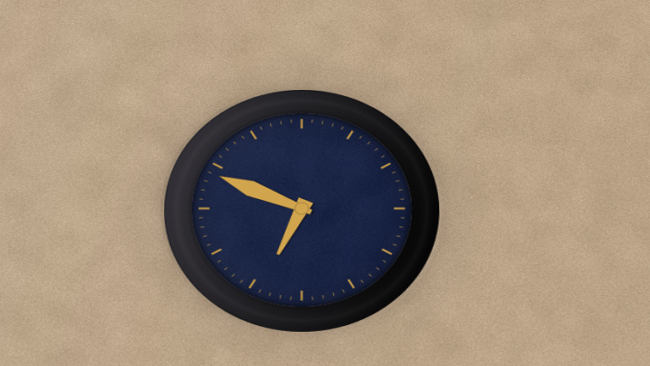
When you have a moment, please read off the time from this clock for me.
6:49
